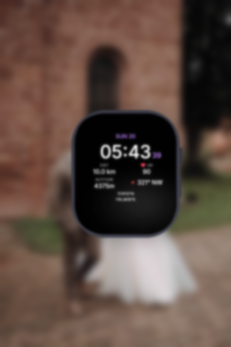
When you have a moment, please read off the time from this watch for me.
5:43
